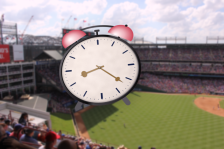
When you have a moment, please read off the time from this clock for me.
8:22
